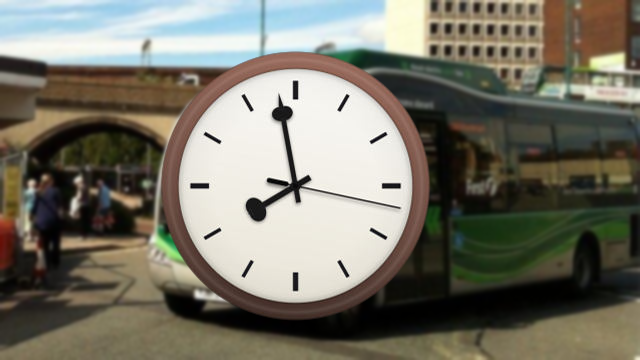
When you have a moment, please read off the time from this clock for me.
7:58:17
